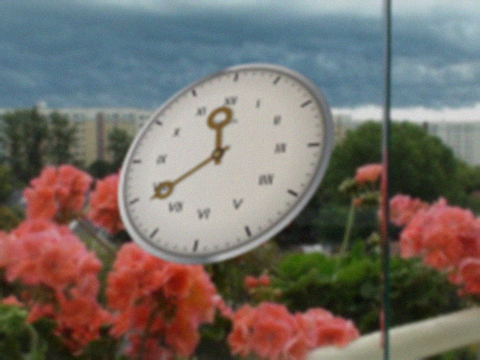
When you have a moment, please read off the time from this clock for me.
11:39
